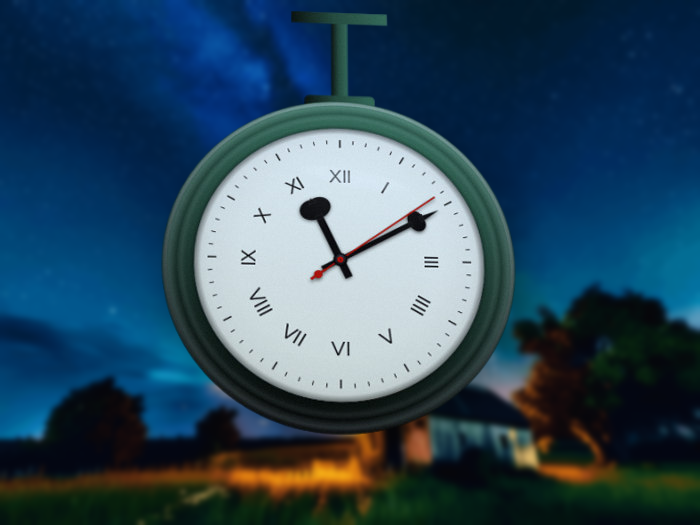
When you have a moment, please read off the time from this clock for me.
11:10:09
